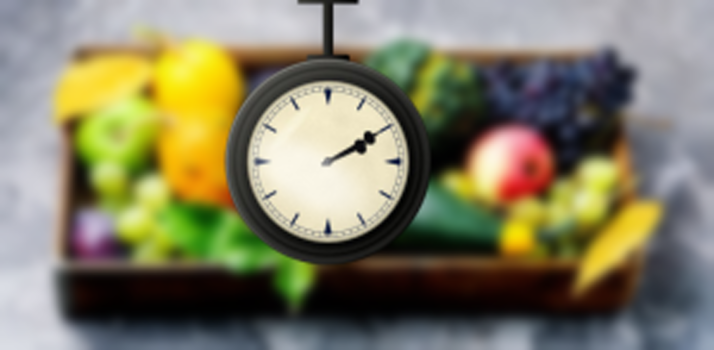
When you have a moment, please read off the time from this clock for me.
2:10
